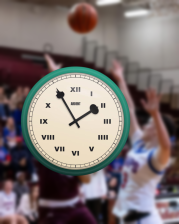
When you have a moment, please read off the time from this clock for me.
1:55
